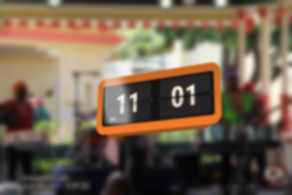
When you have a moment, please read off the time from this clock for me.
11:01
